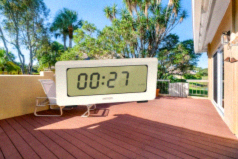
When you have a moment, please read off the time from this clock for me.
0:27
